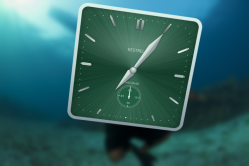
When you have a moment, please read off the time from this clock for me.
7:05
